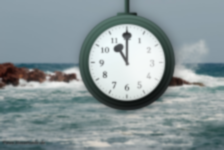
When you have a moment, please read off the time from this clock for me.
11:00
